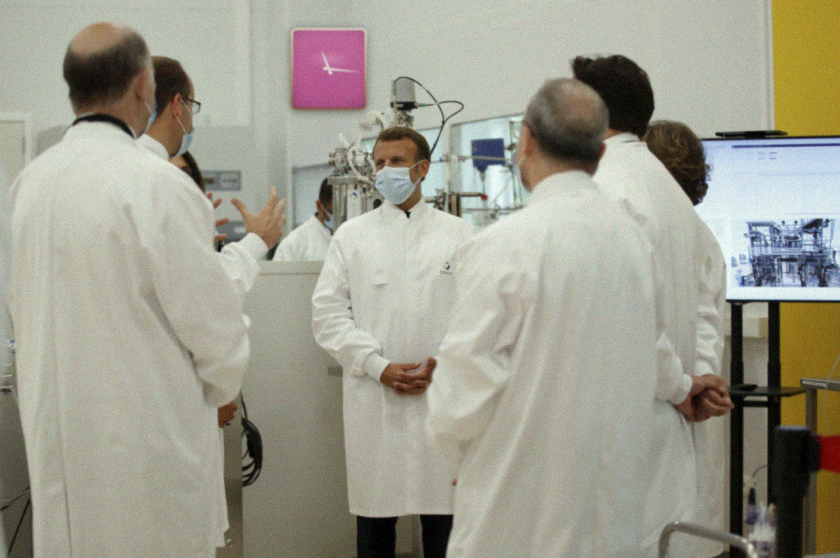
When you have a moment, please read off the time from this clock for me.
11:16
